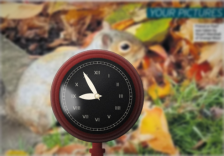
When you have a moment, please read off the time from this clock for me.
8:55
